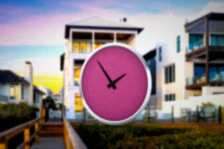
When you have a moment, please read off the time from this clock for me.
1:54
